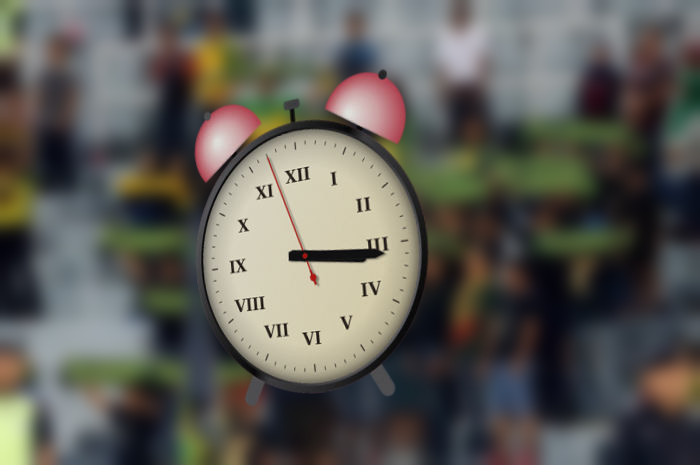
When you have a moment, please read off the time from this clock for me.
3:15:57
